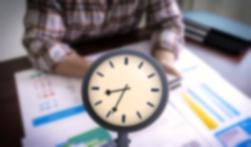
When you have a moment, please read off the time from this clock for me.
8:34
